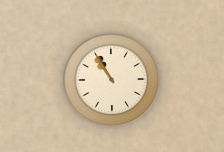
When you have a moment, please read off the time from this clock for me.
10:55
